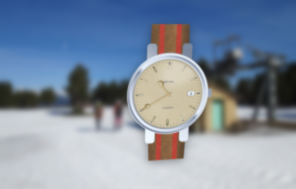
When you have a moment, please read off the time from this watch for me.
10:40
